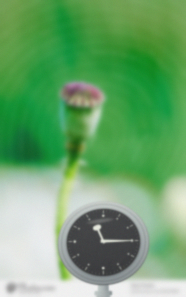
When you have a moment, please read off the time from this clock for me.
11:15
